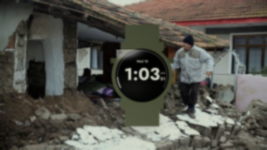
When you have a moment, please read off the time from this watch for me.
1:03
